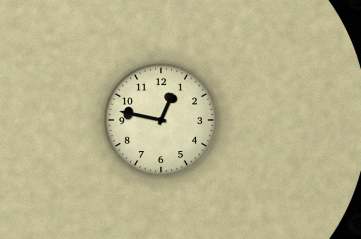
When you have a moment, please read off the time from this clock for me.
12:47
